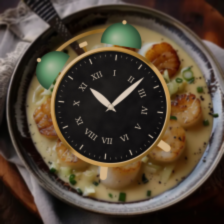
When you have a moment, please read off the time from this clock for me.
11:12
